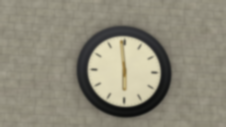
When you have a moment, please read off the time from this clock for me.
5:59
